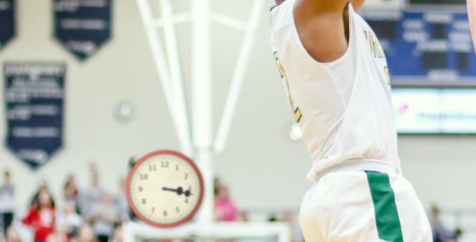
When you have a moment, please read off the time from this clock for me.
3:17
